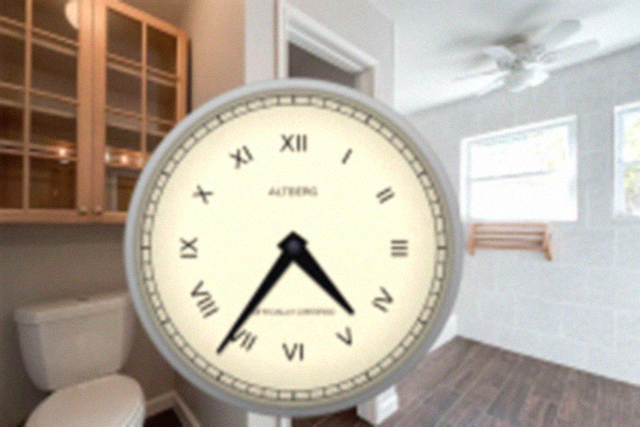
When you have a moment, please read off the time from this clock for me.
4:36
